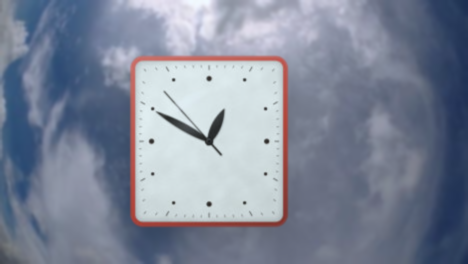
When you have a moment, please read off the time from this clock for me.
12:49:53
